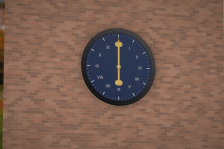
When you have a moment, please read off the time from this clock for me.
6:00
